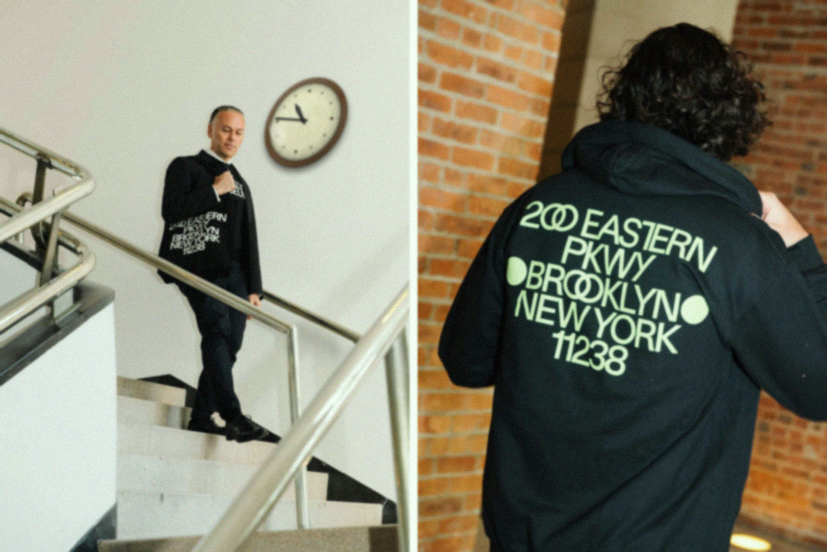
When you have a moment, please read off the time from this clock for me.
10:46
